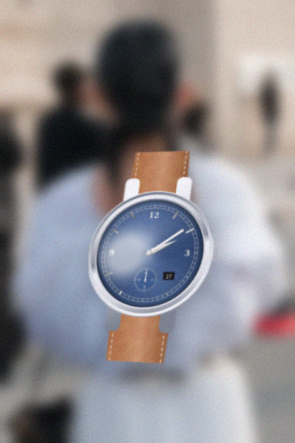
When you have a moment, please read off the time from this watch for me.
2:09
